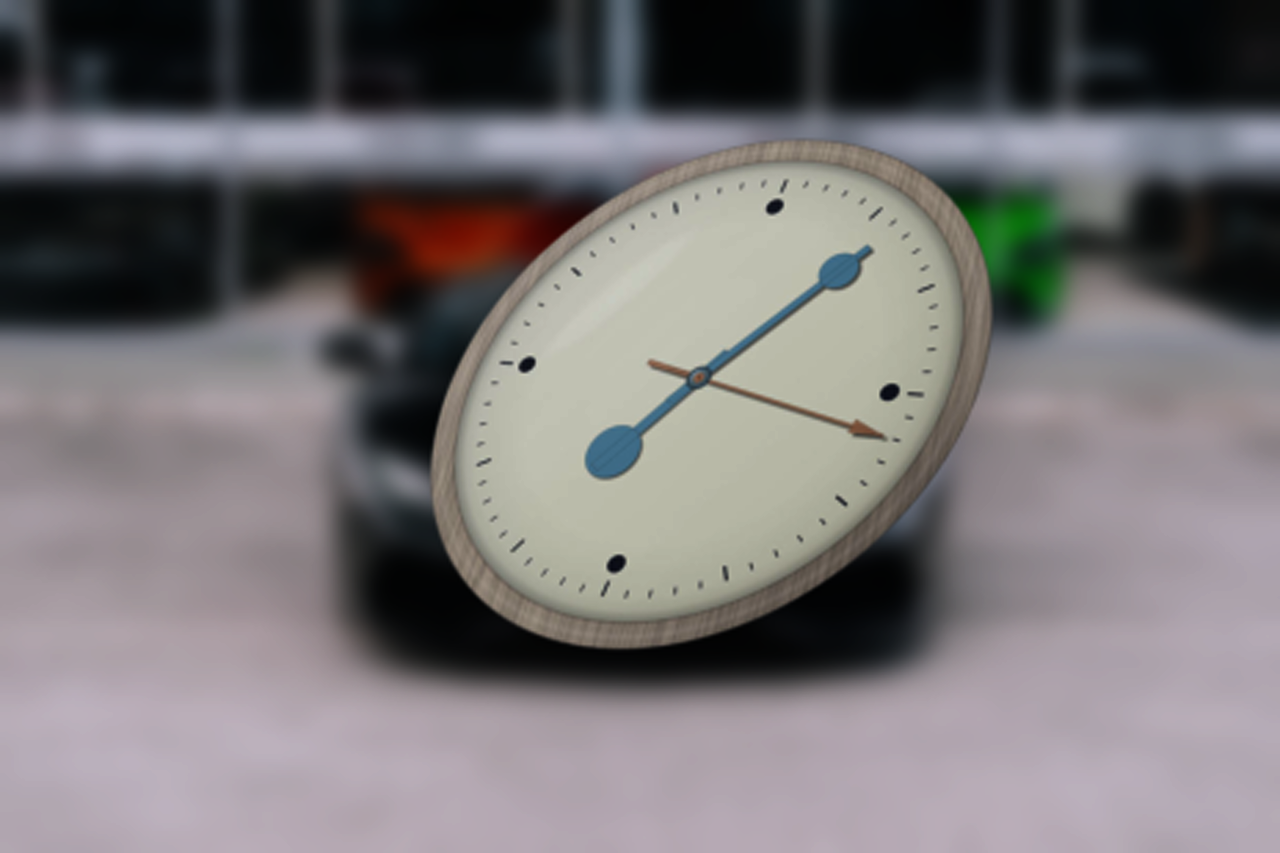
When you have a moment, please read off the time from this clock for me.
7:06:17
